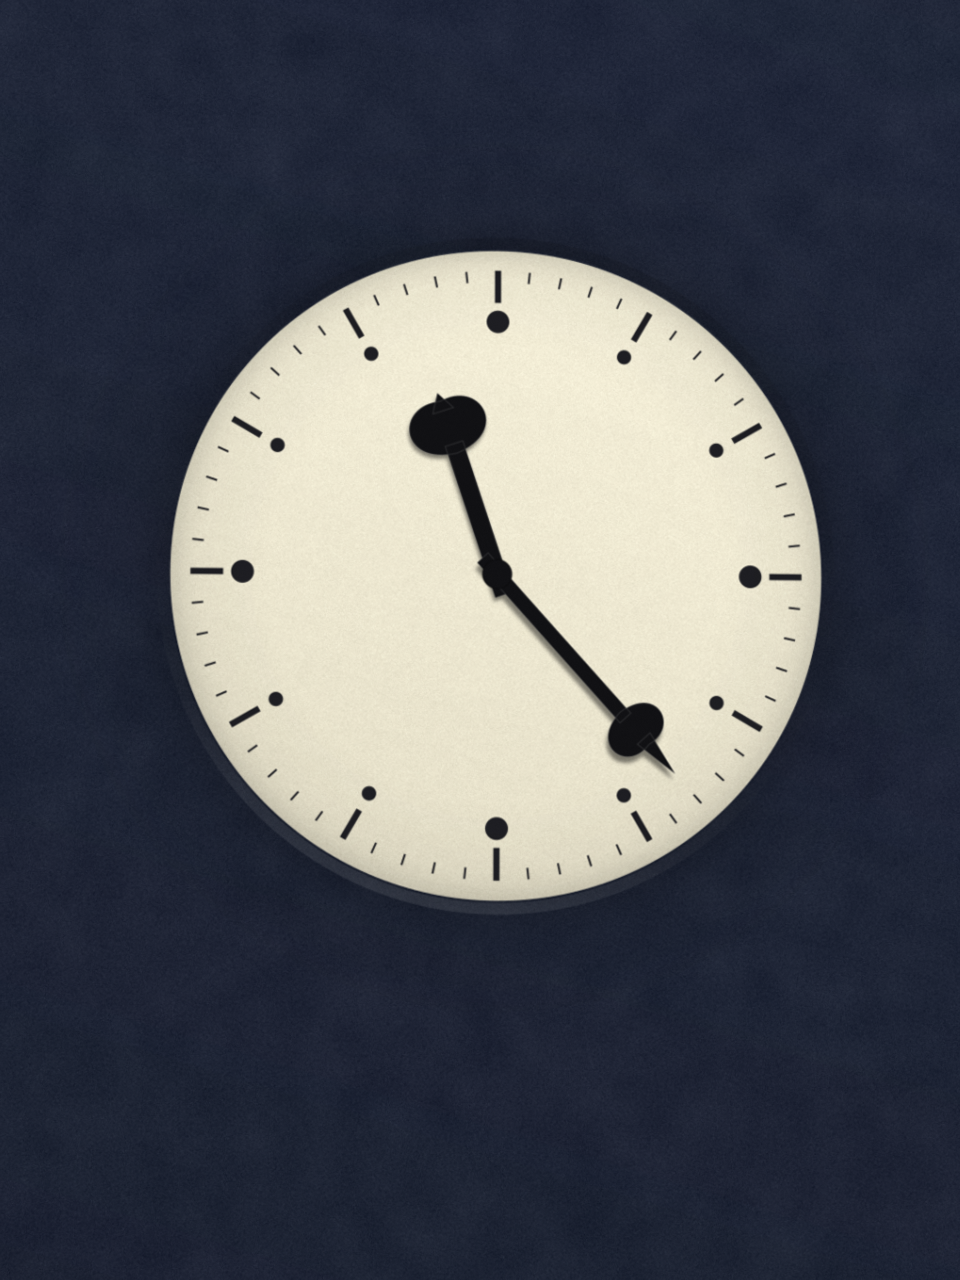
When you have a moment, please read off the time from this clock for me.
11:23
